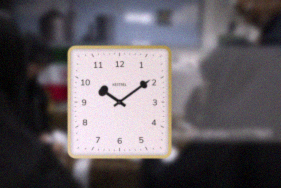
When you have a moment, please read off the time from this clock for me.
10:09
